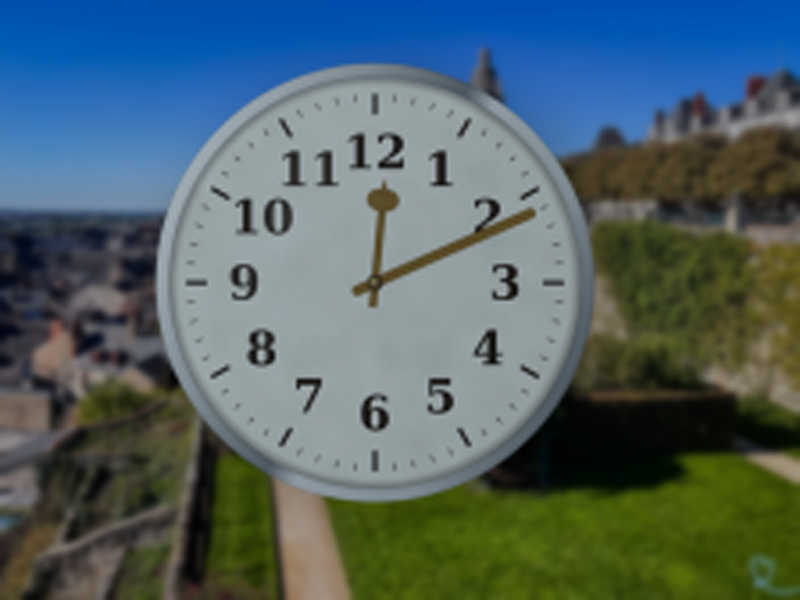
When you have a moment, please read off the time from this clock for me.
12:11
